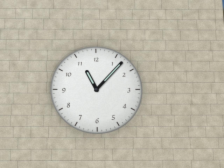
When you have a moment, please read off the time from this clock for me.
11:07
